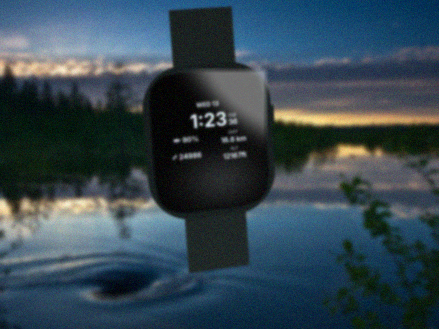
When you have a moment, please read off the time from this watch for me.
1:23
